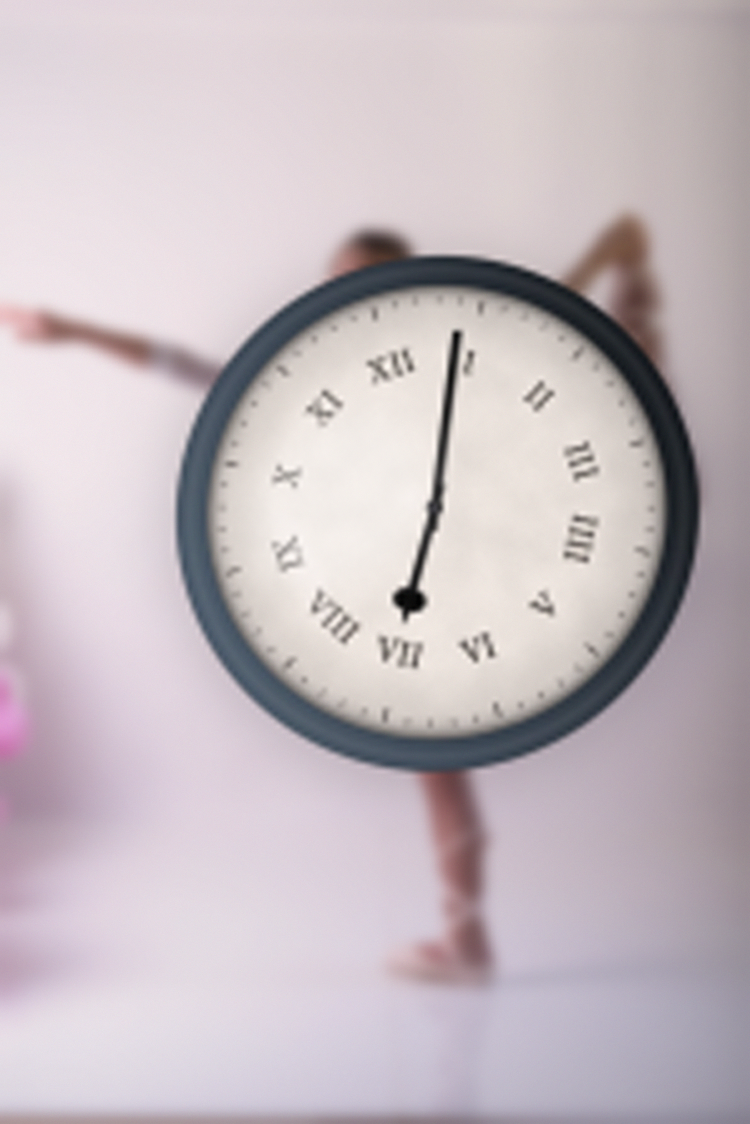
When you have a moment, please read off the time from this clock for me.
7:04
